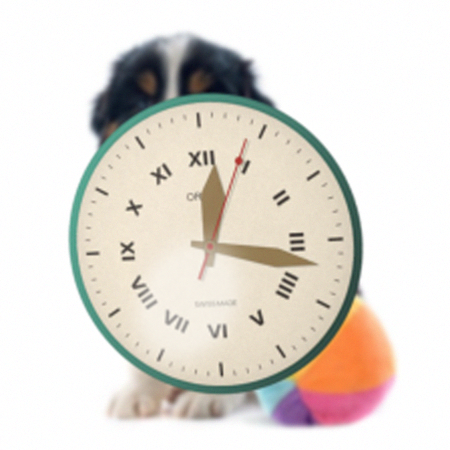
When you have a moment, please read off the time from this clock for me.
12:17:04
